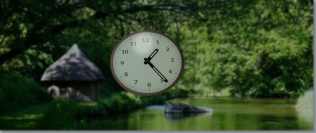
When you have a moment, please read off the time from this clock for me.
1:24
